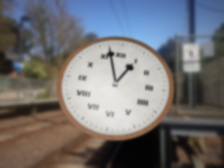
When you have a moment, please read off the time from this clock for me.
12:57
